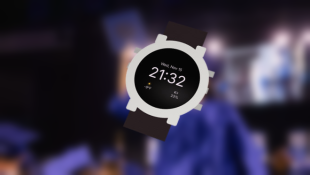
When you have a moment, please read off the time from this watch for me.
21:32
